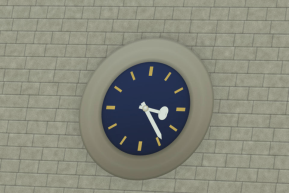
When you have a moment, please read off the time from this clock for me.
3:24
